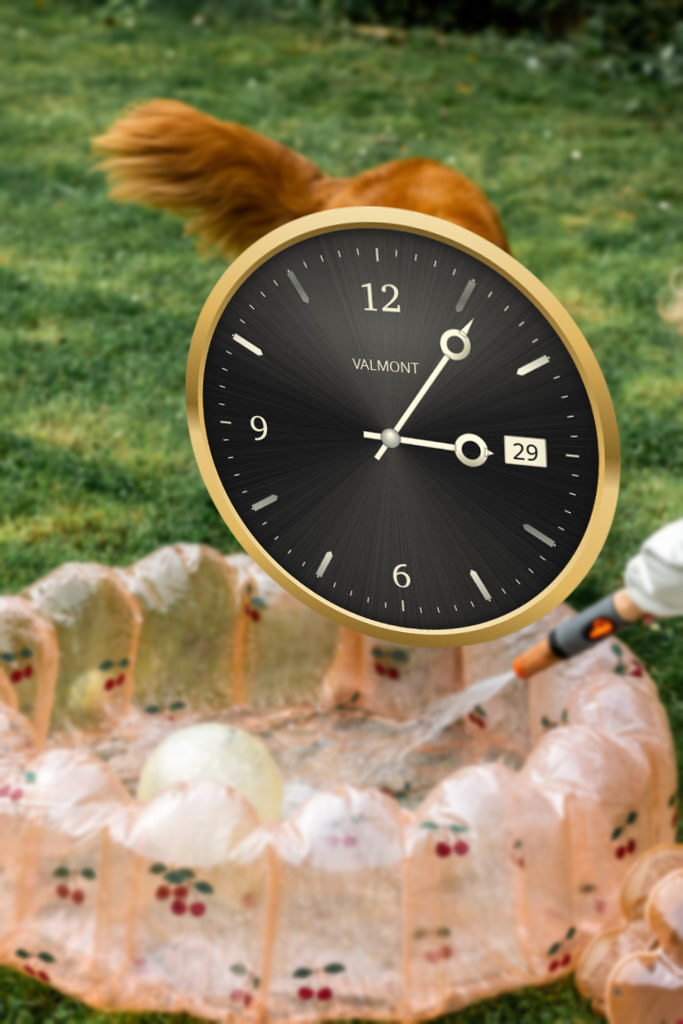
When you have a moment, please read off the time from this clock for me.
3:06
